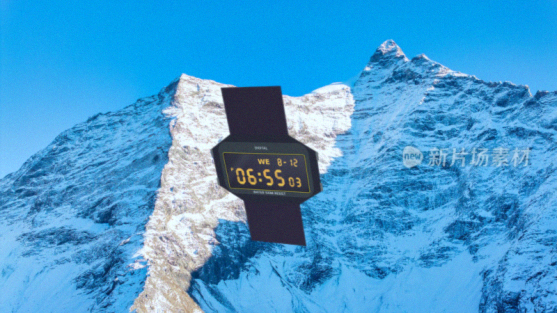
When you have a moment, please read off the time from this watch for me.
6:55:03
